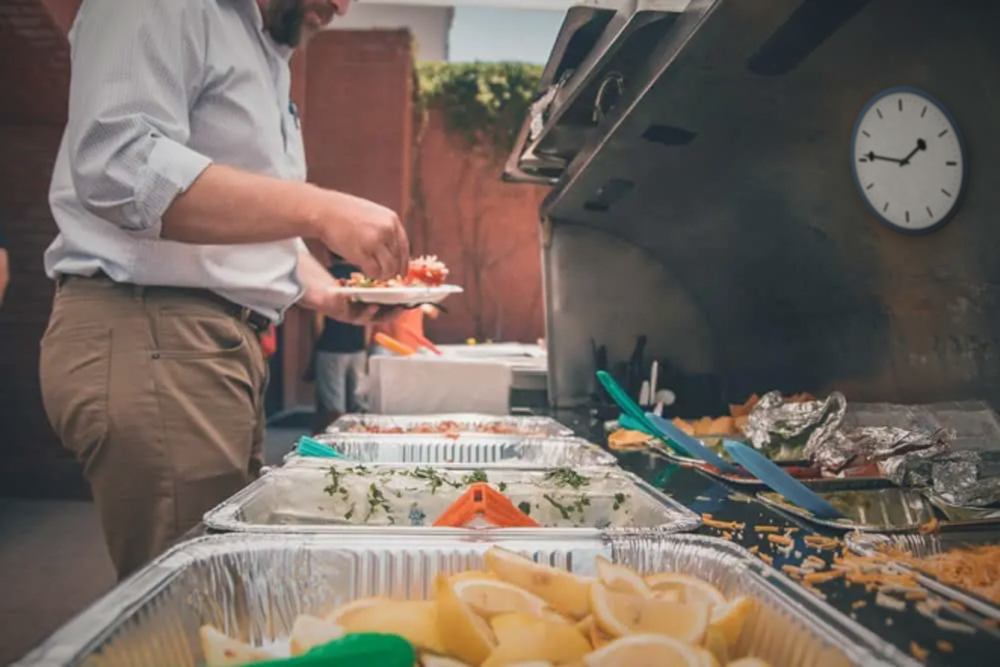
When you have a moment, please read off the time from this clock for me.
1:46
